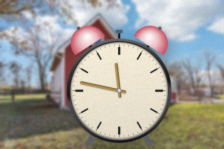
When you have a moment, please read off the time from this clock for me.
11:47
